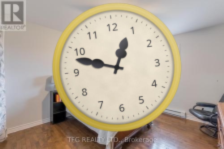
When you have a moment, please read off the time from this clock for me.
12:48
